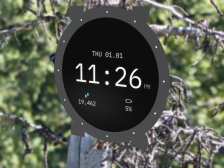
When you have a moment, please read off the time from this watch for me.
11:26
